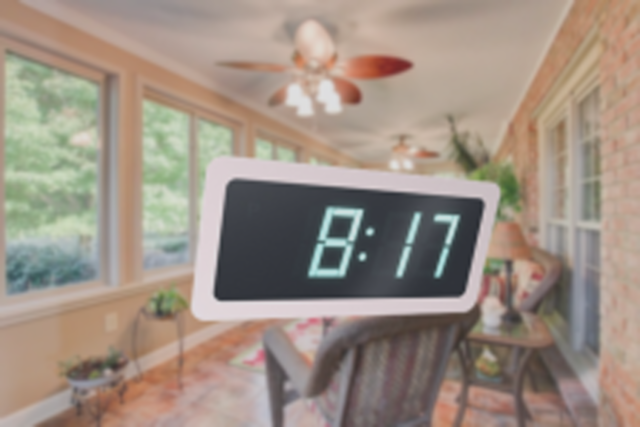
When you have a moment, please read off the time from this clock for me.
8:17
